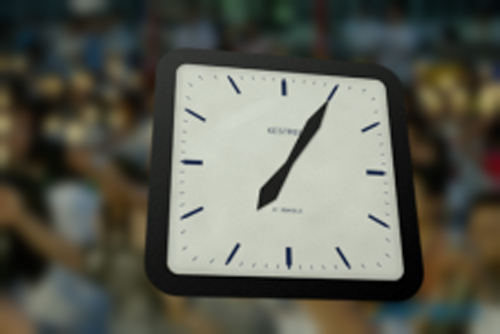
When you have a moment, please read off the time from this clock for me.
7:05
